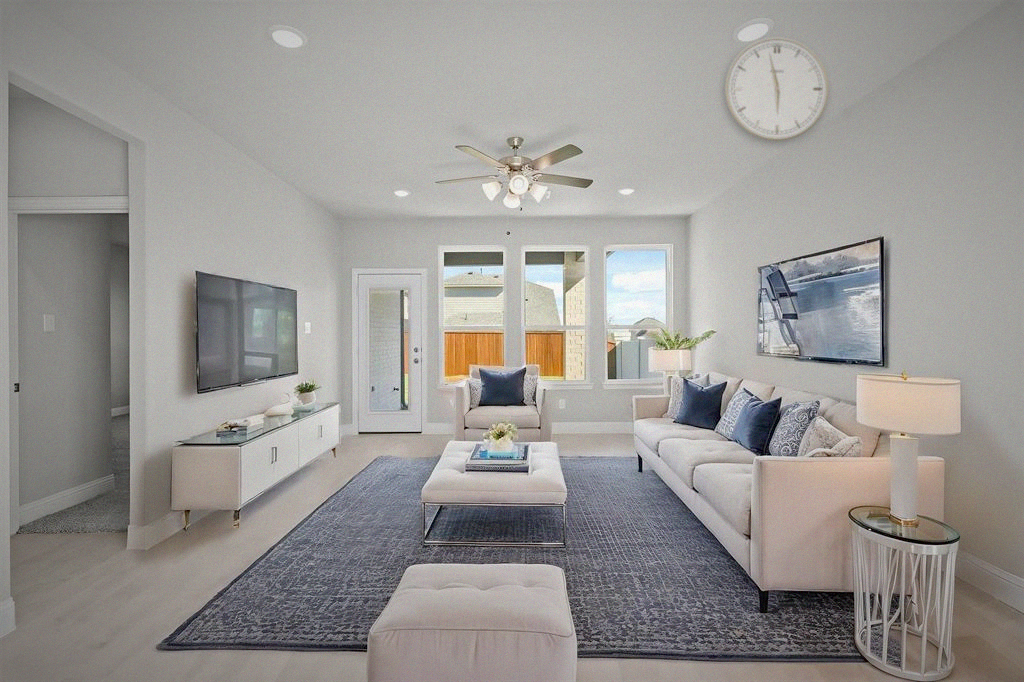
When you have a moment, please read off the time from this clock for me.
5:58
